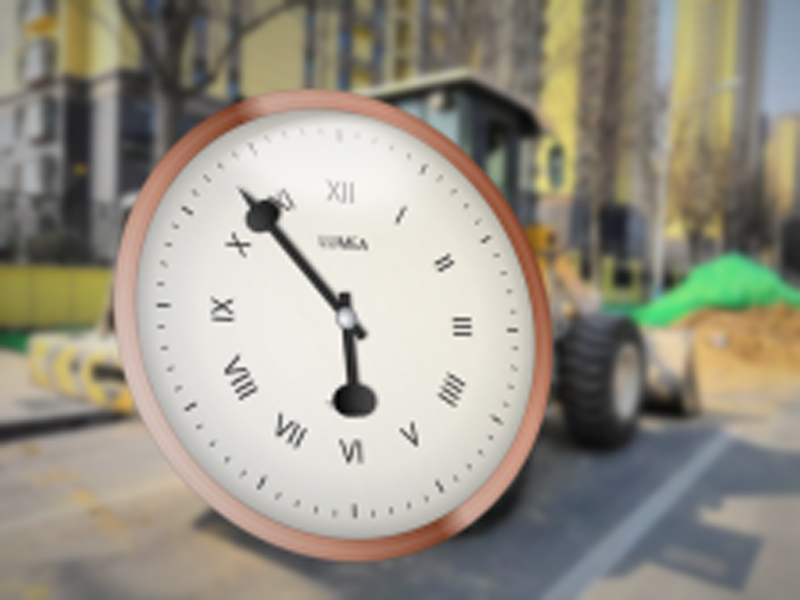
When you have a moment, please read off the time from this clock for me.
5:53
